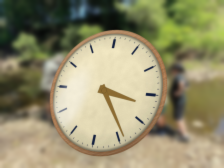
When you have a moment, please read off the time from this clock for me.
3:24
